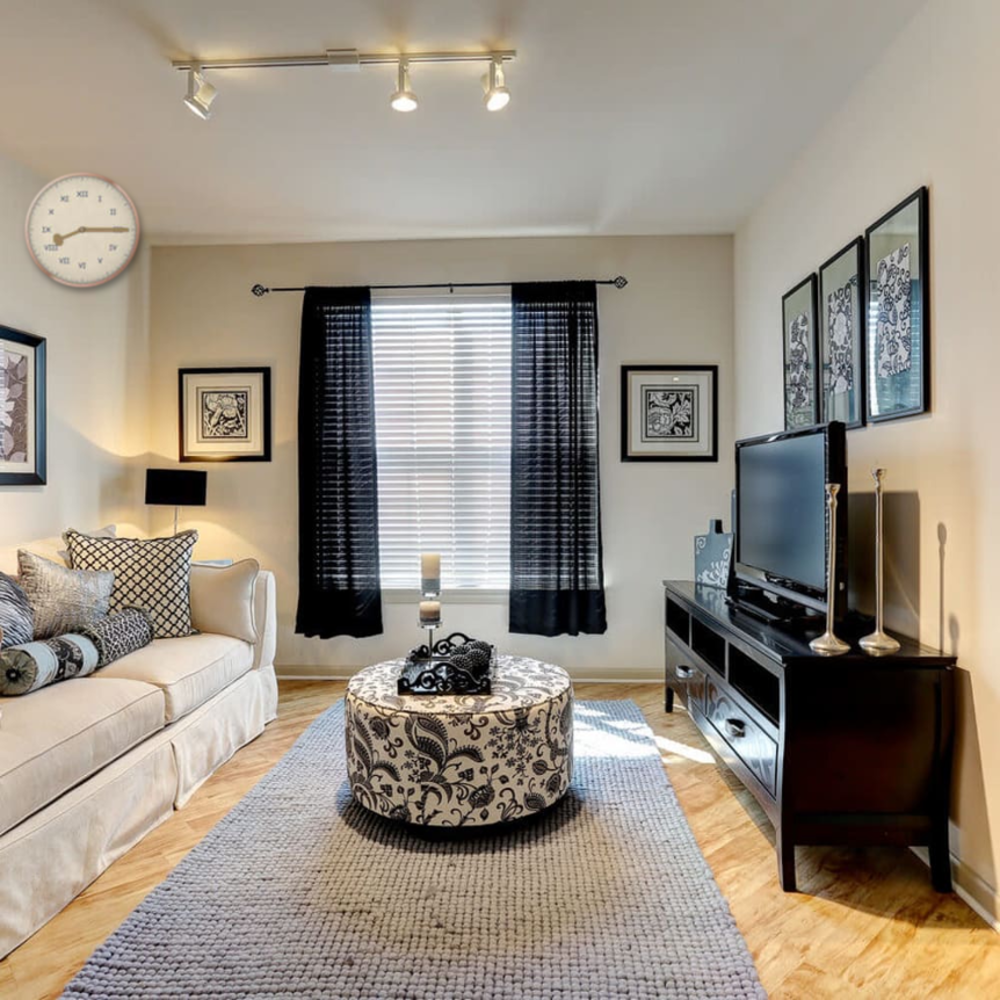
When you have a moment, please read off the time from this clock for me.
8:15
